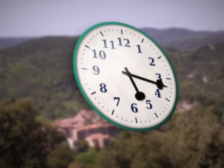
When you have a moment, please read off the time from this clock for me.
5:17
